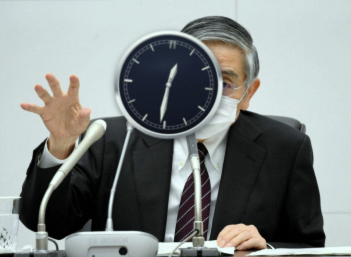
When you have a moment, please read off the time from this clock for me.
12:31
